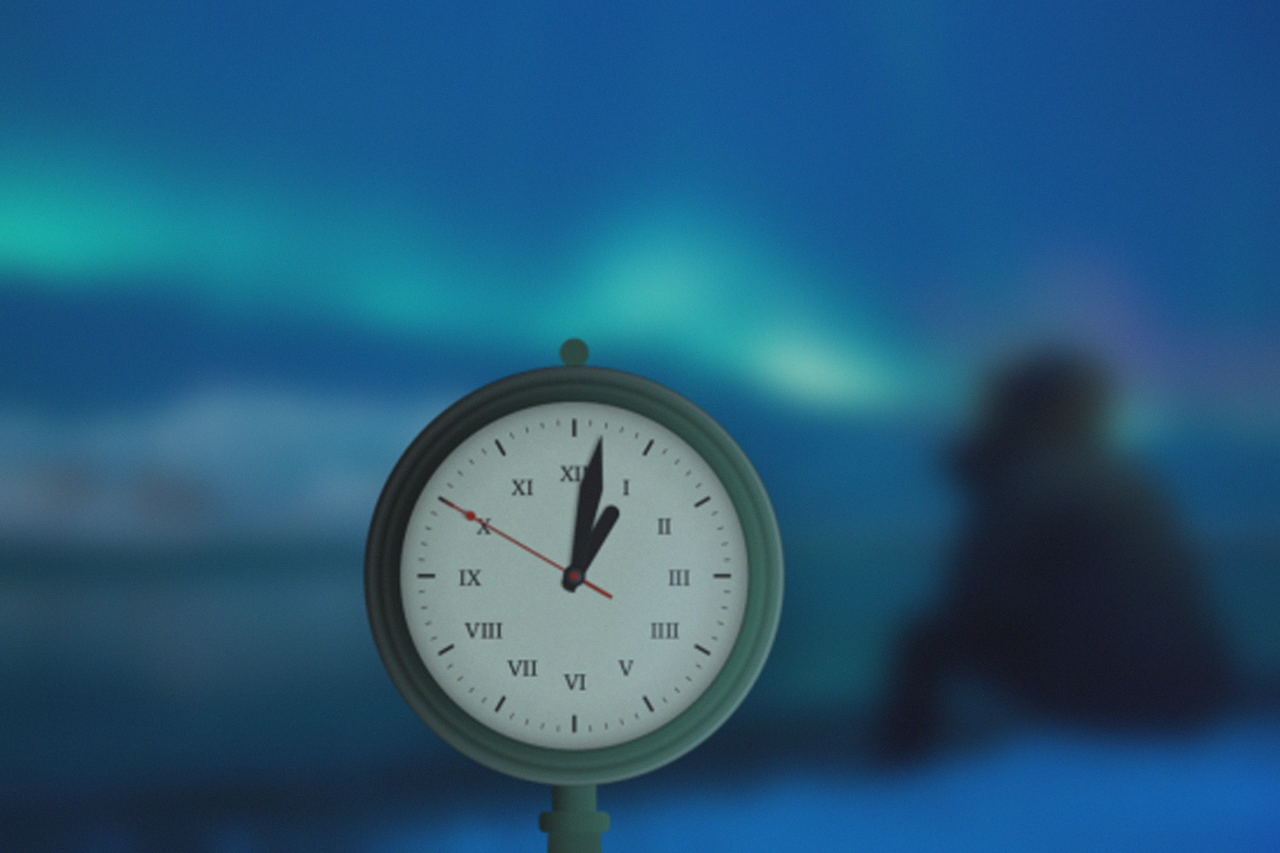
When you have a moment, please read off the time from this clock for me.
1:01:50
